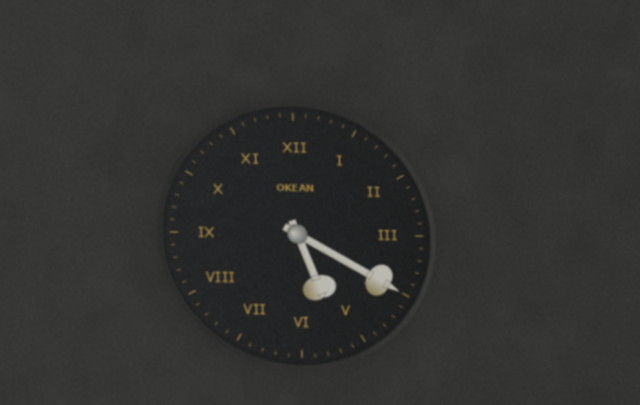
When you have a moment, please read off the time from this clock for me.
5:20
